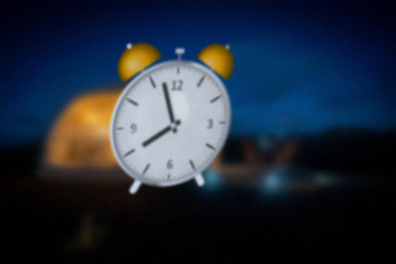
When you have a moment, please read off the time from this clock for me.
7:57
